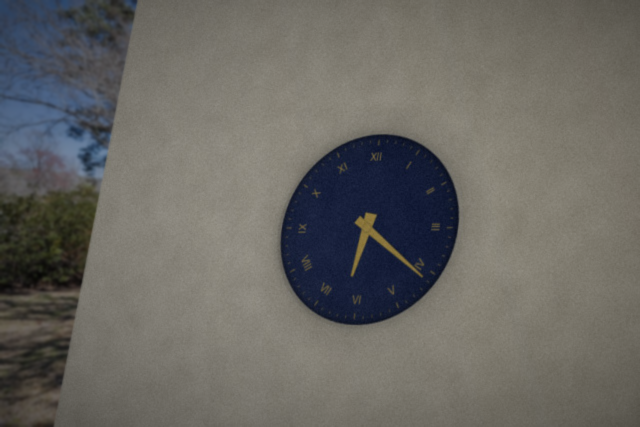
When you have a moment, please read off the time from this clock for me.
6:21
